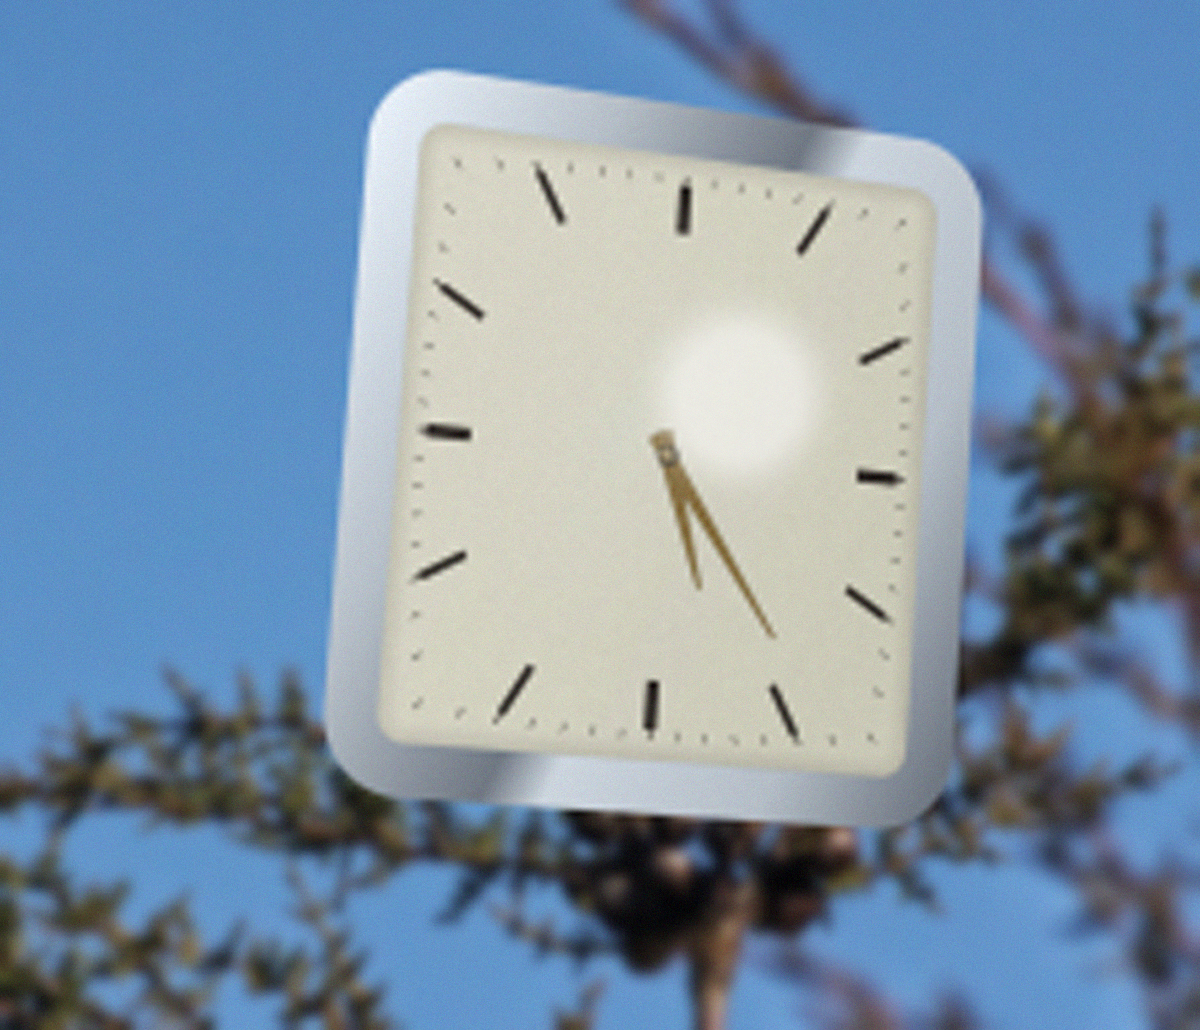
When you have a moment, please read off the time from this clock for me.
5:24
